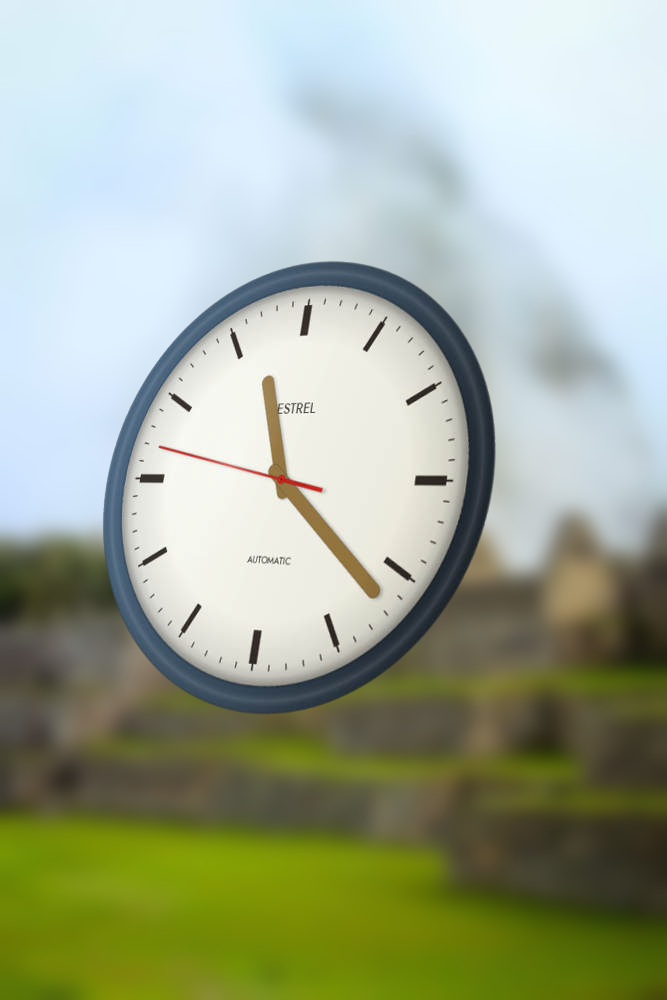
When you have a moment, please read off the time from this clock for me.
11:21:47
